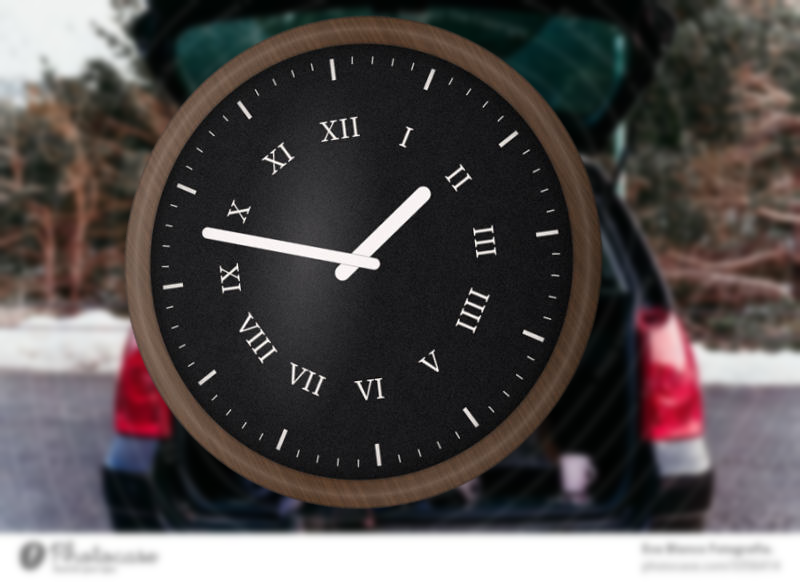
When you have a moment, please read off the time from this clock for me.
1:48
